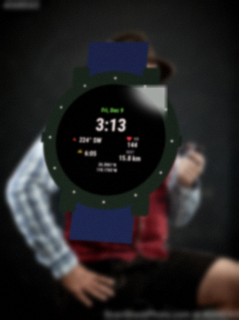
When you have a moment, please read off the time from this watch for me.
3:13
